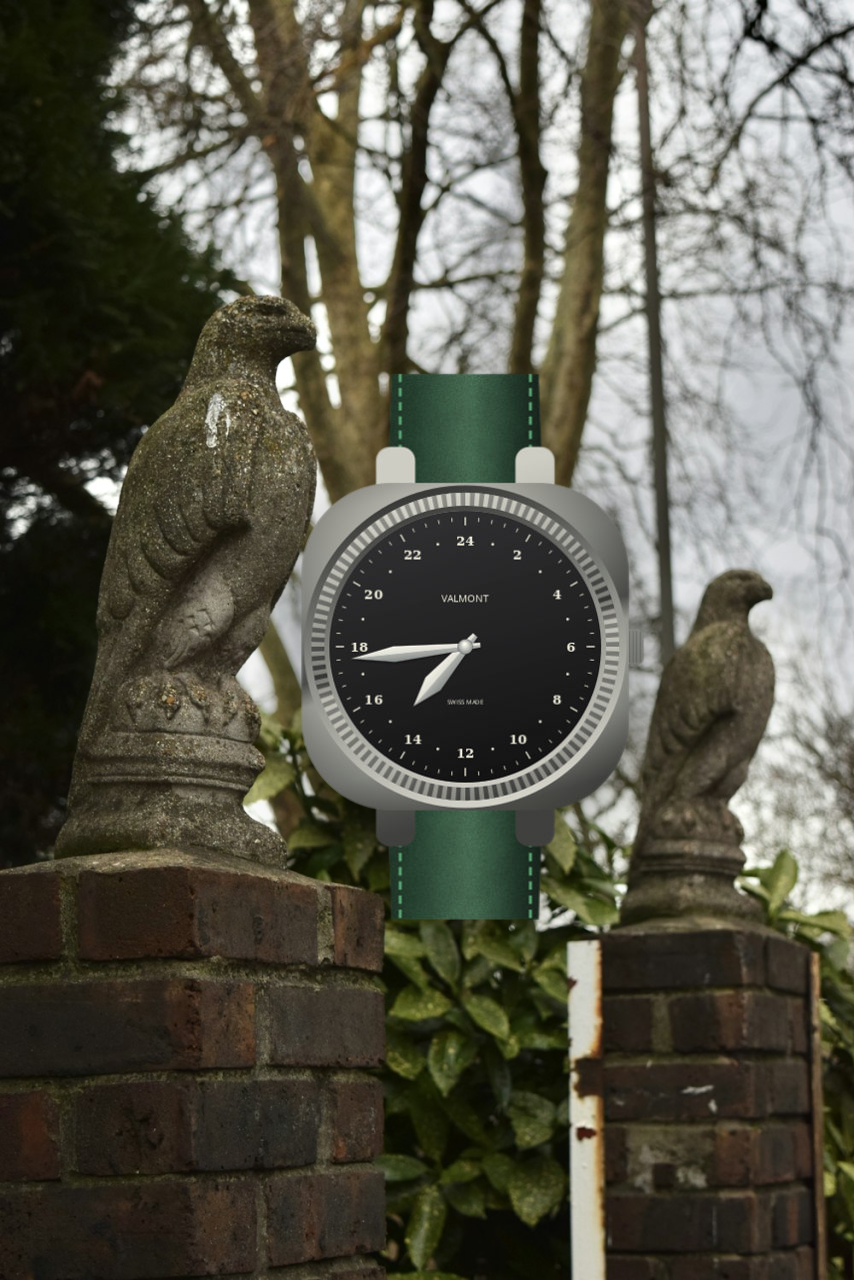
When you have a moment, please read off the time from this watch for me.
14:44
